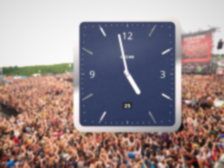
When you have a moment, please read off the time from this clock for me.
4:58
